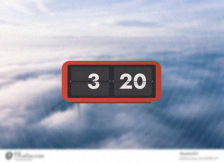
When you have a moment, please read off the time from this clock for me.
3:20
